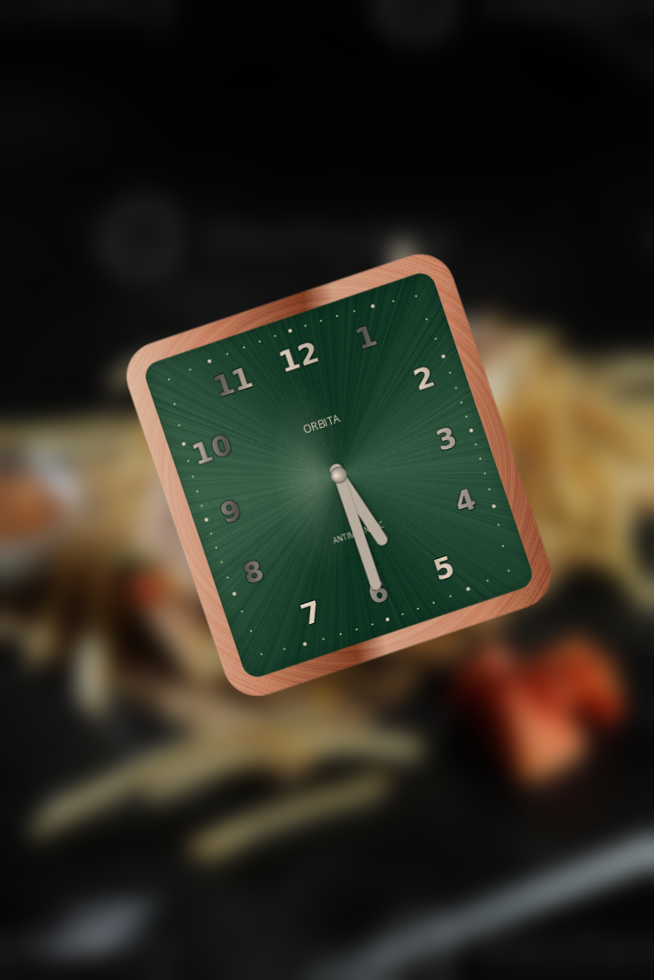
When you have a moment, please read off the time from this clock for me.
5:30
